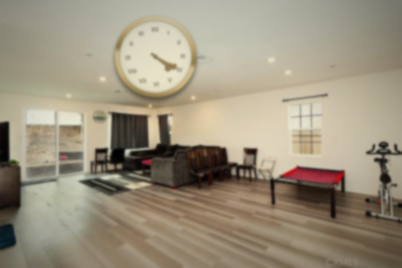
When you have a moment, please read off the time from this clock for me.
4:20
